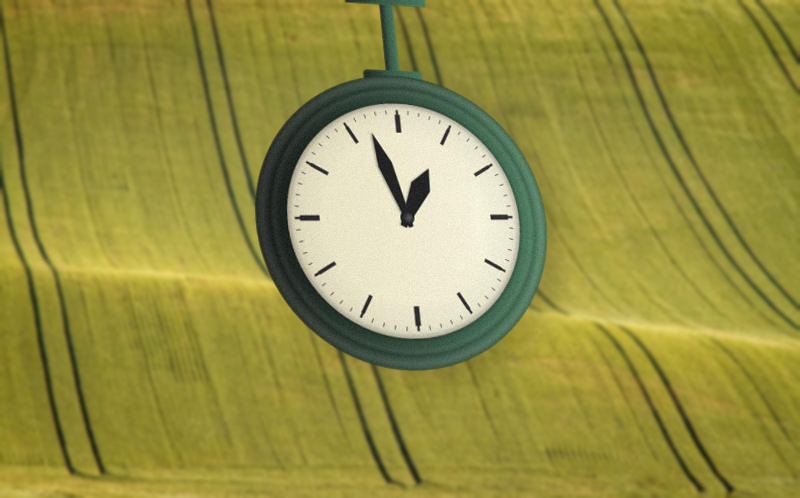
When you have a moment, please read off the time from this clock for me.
12:57
